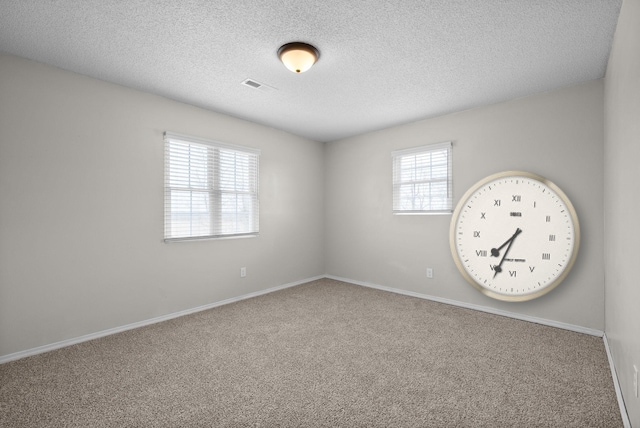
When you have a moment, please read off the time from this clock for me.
7:34
